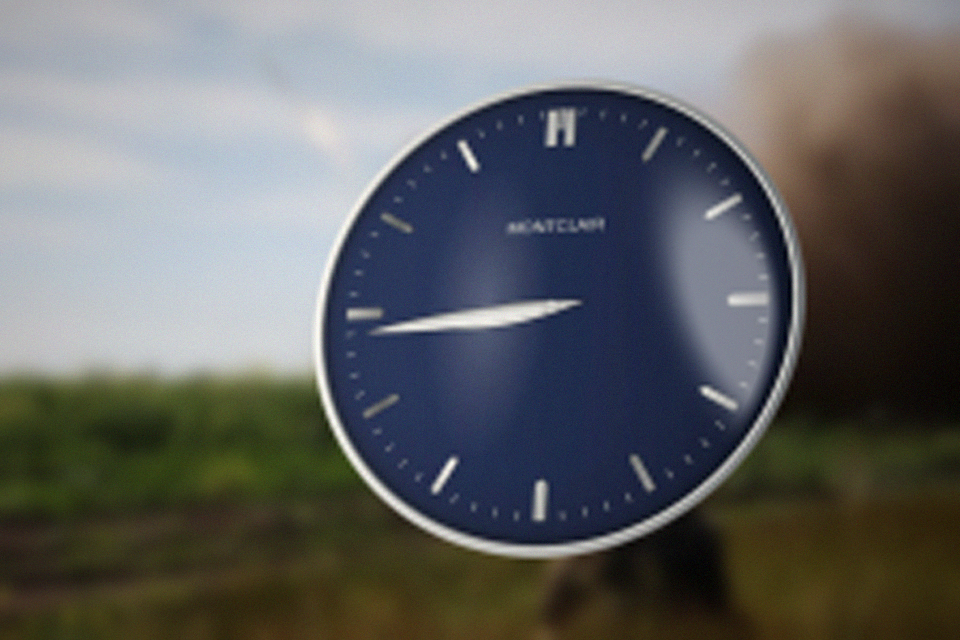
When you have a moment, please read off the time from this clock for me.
8:44
